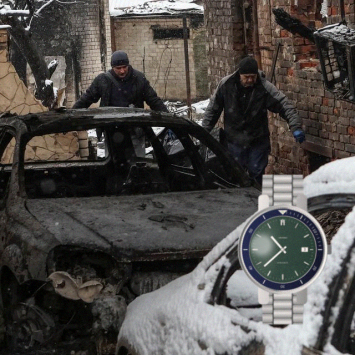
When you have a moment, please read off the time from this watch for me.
10:38
